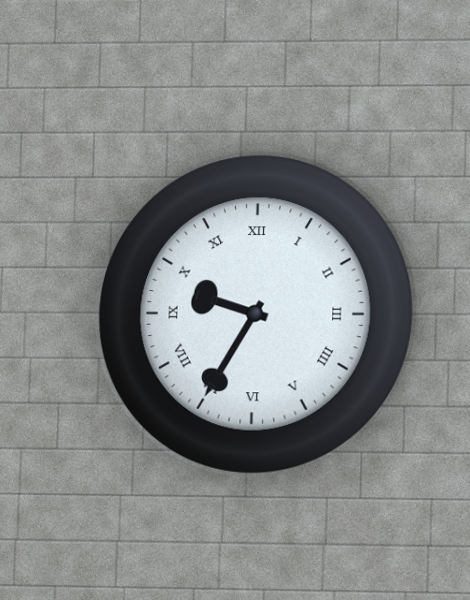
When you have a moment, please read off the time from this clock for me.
9:35
